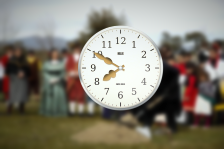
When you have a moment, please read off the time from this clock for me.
7:50
